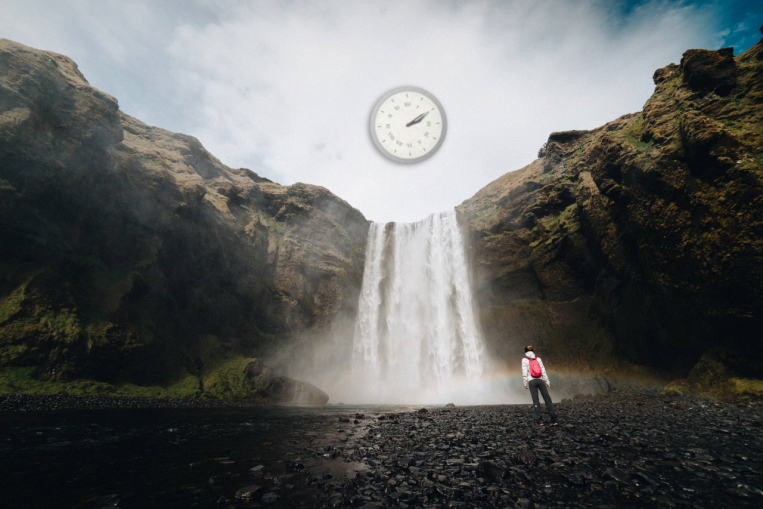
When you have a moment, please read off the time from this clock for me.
2:10
